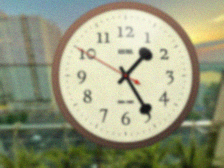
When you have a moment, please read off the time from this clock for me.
1:24:50
